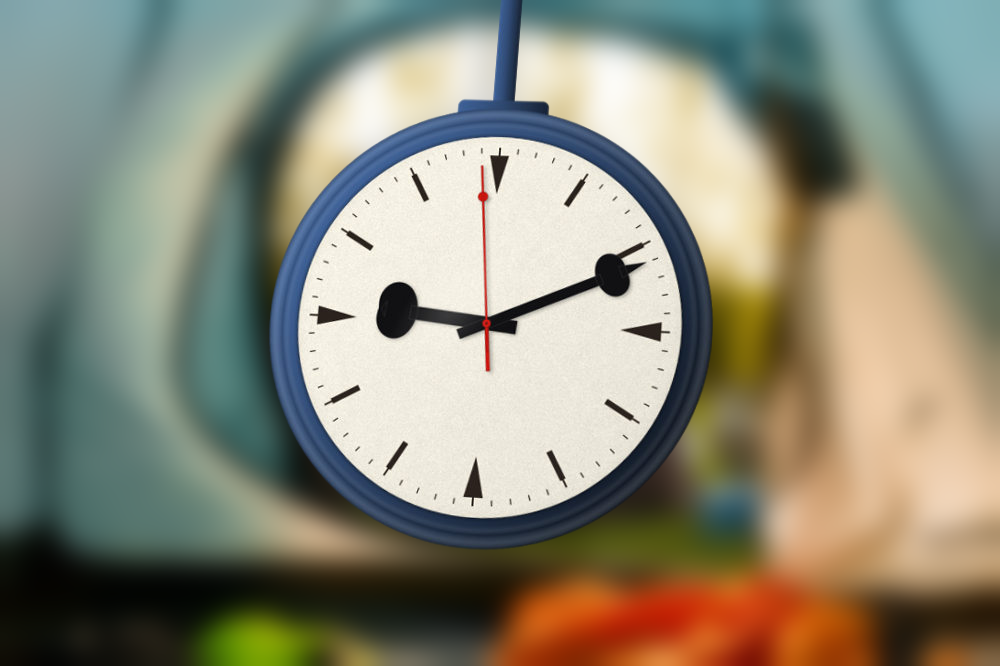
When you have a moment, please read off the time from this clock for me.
9:10:59
